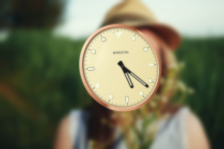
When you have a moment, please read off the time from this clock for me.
5:22
